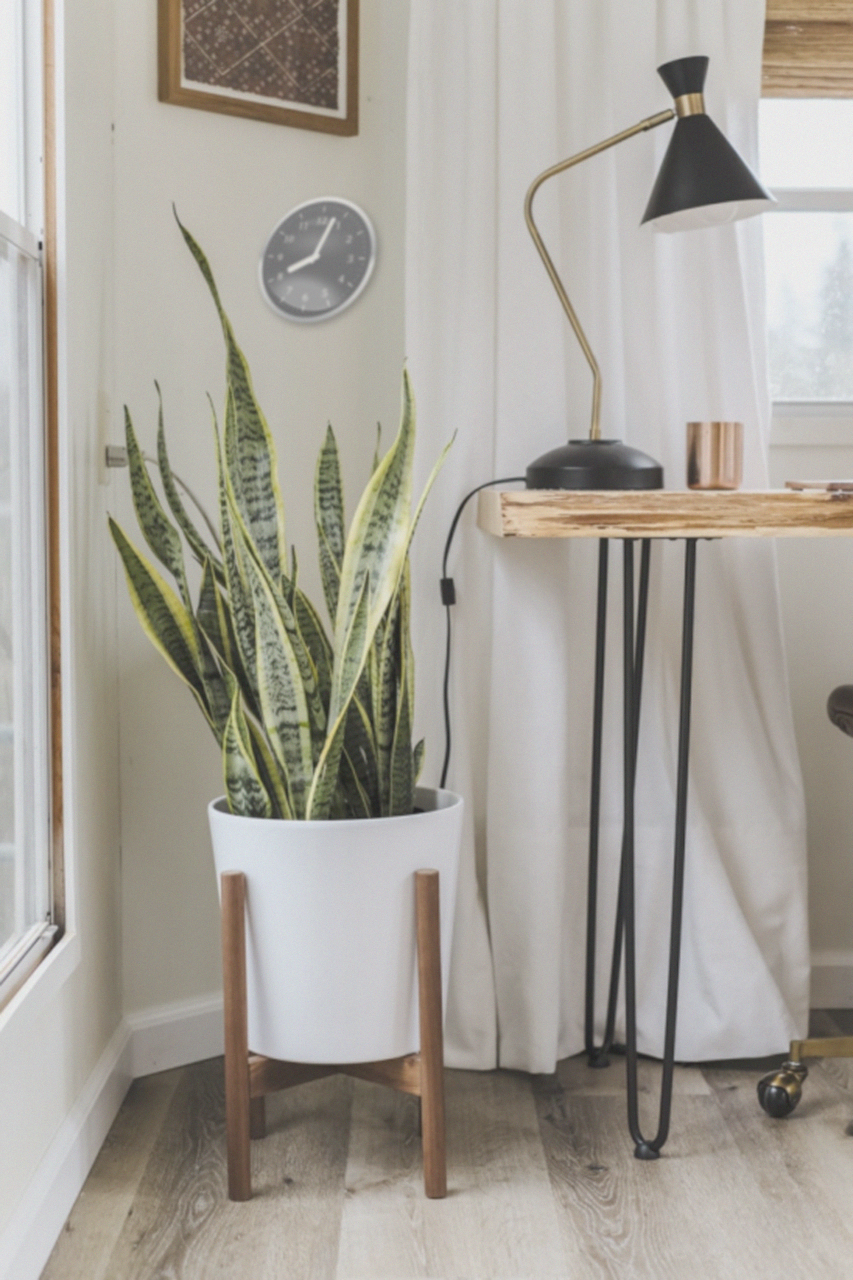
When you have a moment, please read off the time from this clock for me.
8:03
